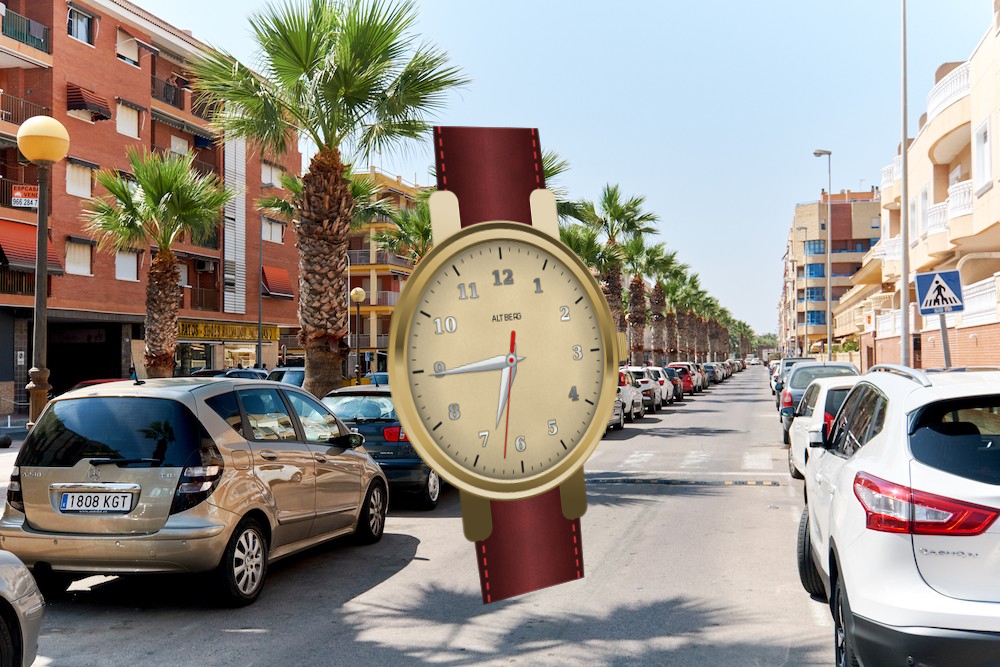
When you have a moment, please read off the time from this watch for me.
6:44:32
